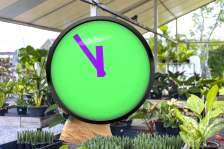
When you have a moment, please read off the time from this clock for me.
11:54
